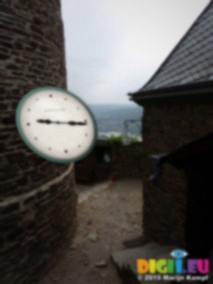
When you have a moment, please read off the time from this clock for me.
9:16
